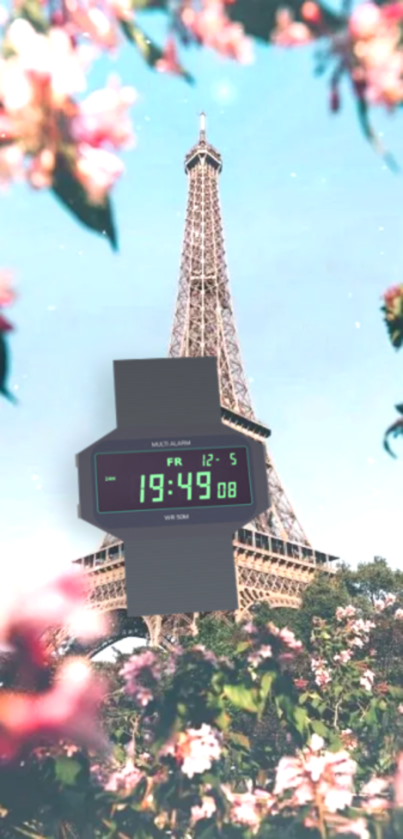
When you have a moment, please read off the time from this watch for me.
19:49:08
